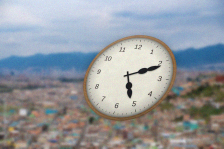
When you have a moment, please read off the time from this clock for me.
5:11
